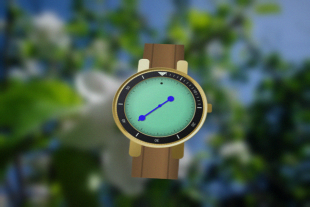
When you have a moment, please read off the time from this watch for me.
1:38
